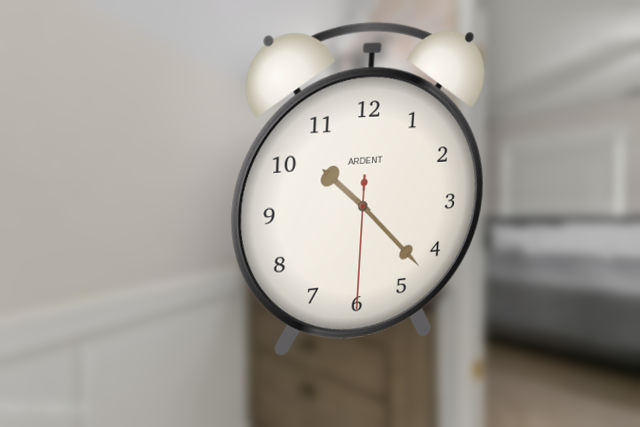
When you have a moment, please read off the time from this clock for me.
10:22:30
